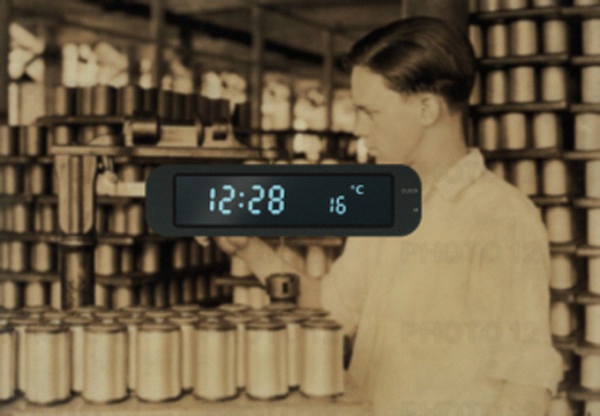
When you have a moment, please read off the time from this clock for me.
12:28
